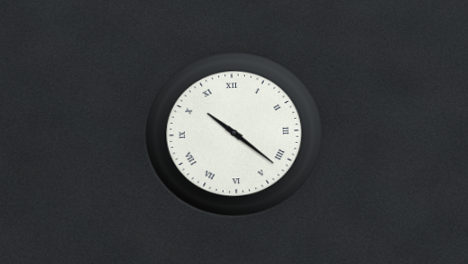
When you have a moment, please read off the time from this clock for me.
10:22
